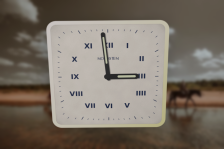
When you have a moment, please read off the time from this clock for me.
2:59
